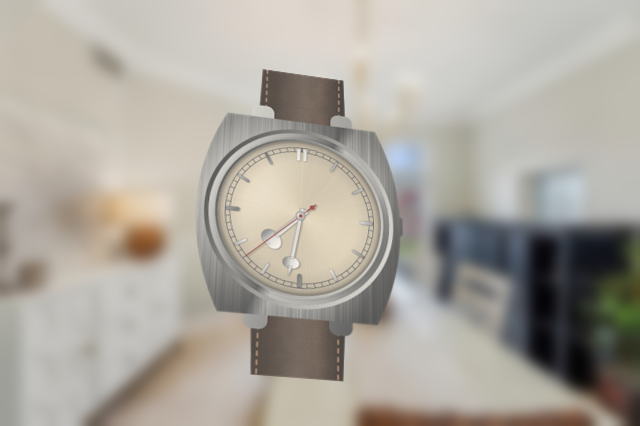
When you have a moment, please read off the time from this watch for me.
7:31:38
